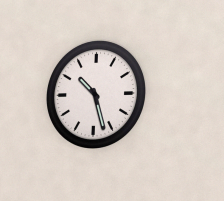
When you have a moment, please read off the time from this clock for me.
10:27
